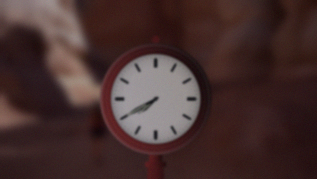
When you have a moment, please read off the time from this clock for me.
7:40
